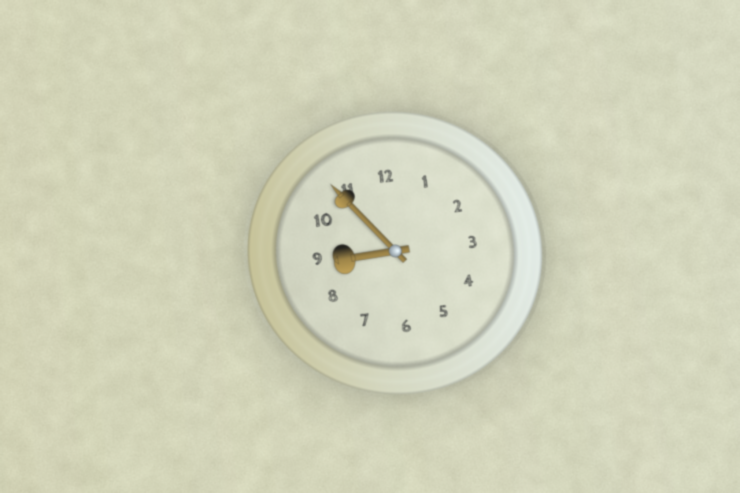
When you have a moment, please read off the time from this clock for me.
8:54
